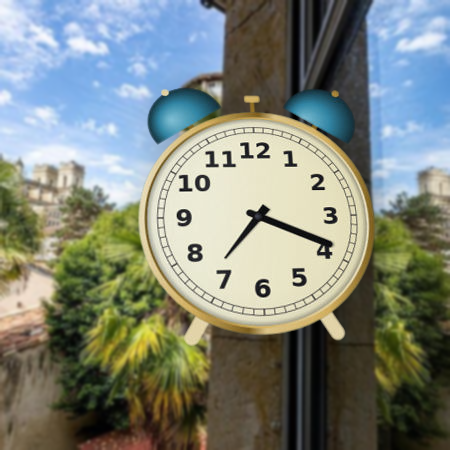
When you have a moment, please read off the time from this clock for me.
7:19
